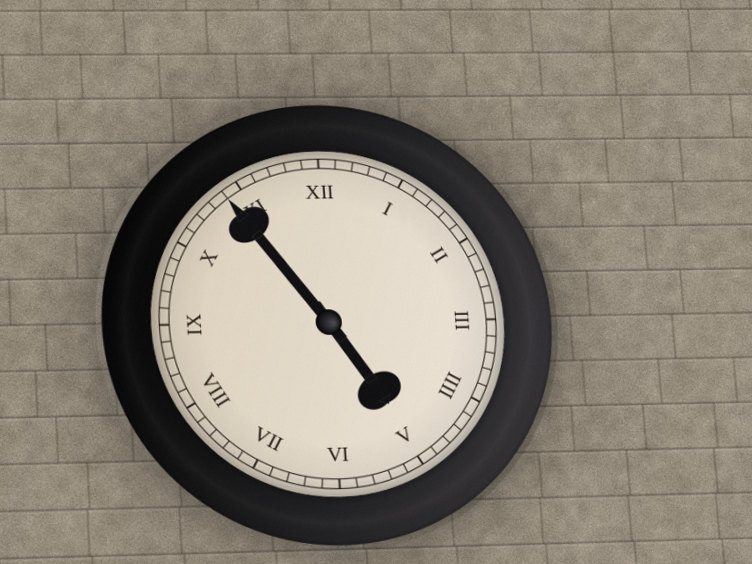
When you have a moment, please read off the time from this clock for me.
4:54
